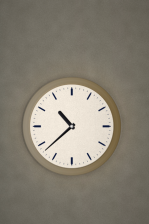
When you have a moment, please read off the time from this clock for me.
10:38
